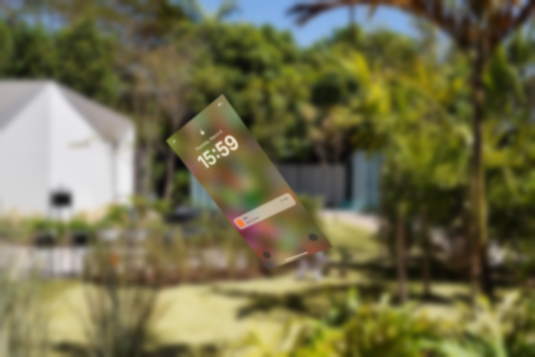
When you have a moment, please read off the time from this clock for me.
15:59
